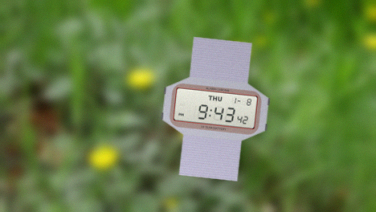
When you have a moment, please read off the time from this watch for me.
9:43:42
